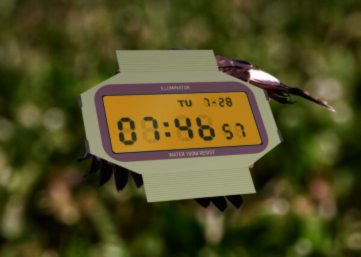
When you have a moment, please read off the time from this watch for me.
7:46:57
